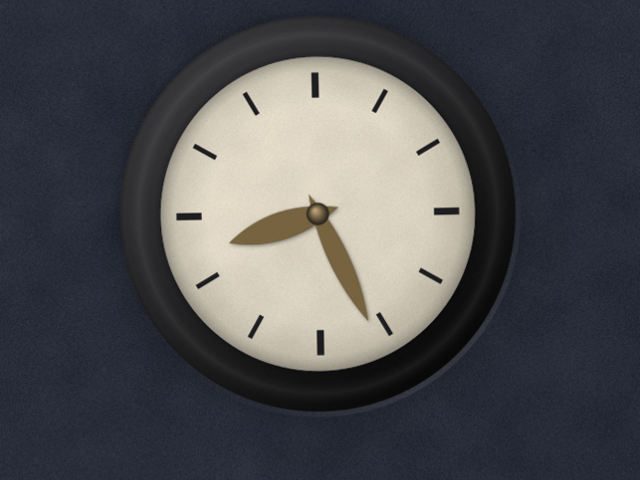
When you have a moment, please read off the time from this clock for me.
8:26
